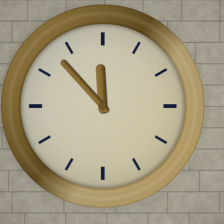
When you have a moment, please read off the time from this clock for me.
11:53
